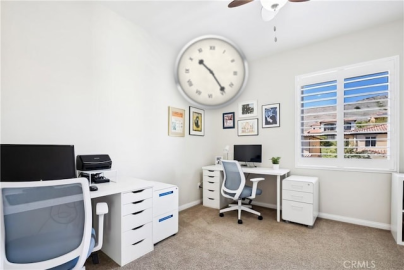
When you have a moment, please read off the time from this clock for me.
10:24
